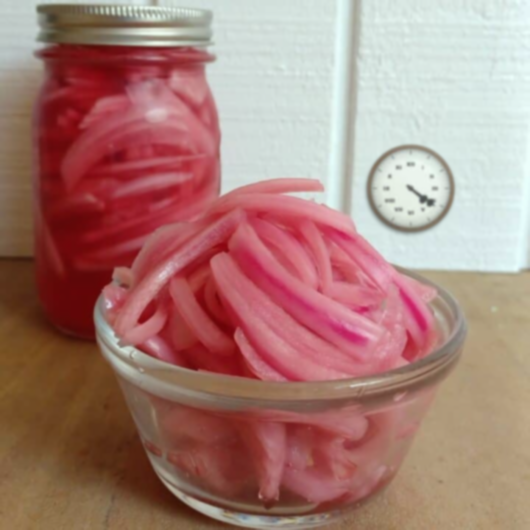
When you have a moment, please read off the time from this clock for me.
4:21
